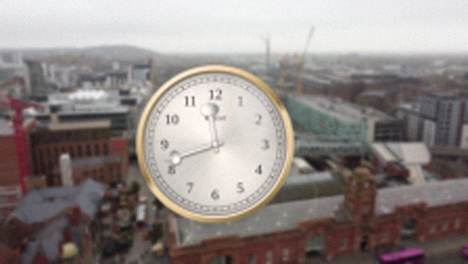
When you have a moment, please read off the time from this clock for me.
11:42
